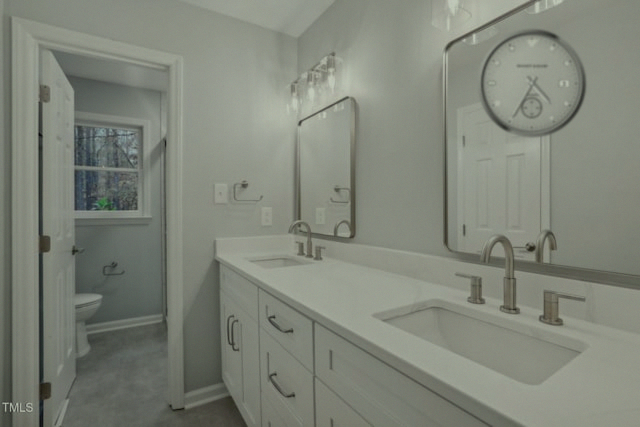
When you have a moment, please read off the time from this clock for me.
4:35
